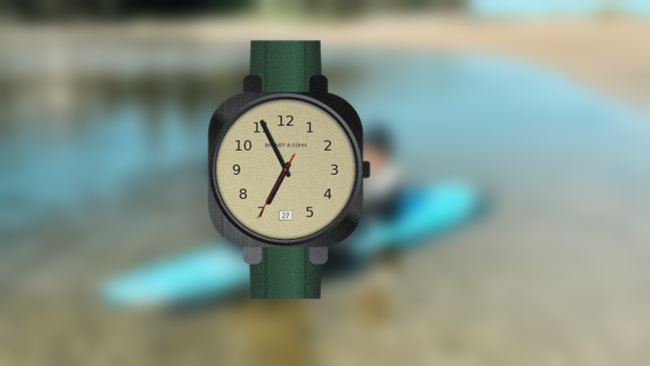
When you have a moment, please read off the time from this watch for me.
6:55:35
